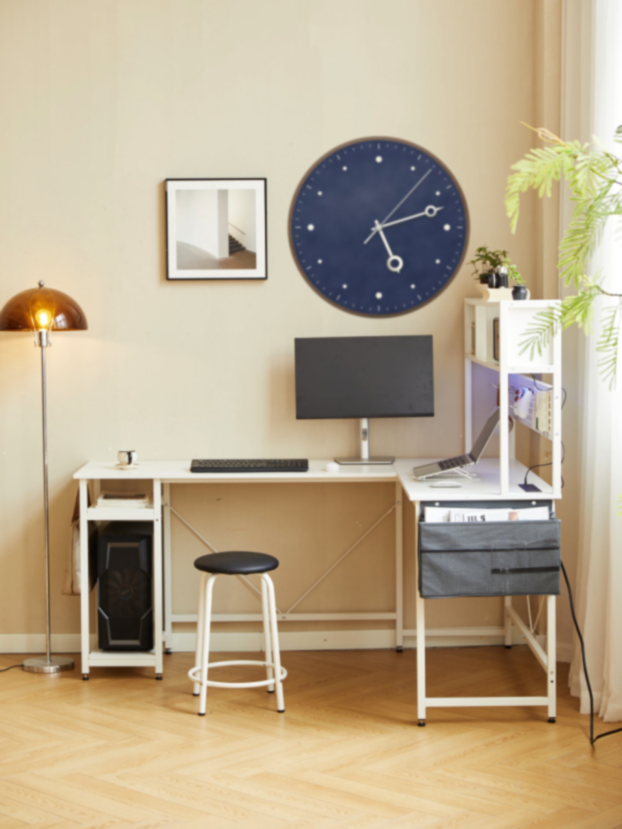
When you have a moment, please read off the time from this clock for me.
5:12:07
